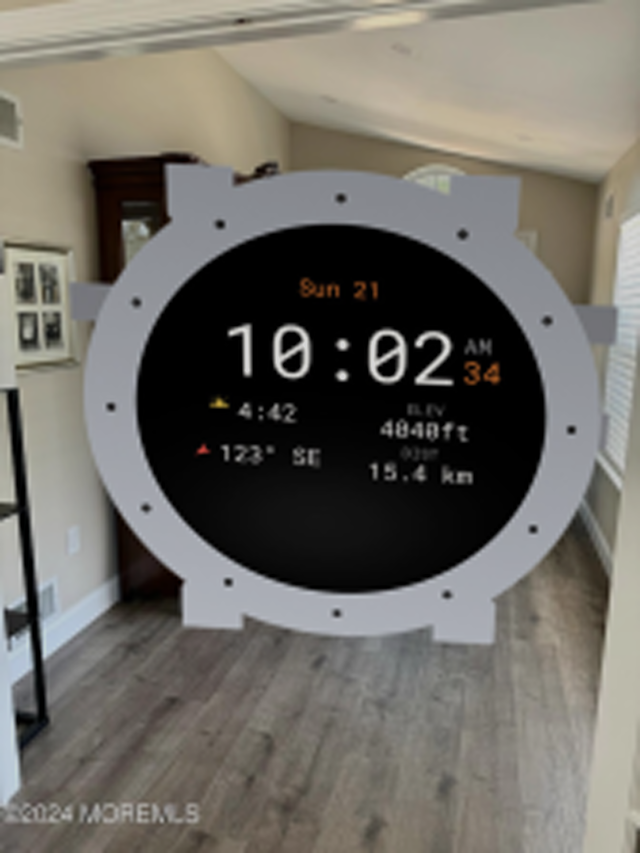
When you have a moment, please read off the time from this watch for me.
10:02:34
